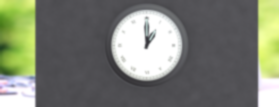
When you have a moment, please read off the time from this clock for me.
1:00
